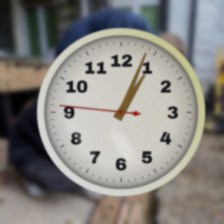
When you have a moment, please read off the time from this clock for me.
1:03:46
